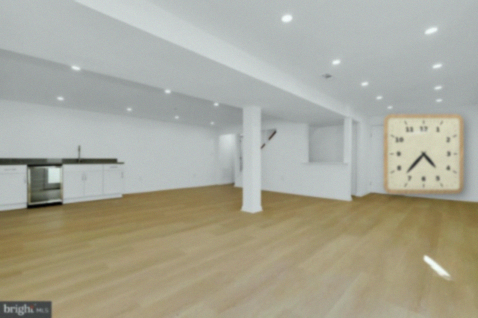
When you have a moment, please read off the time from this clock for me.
4:37
